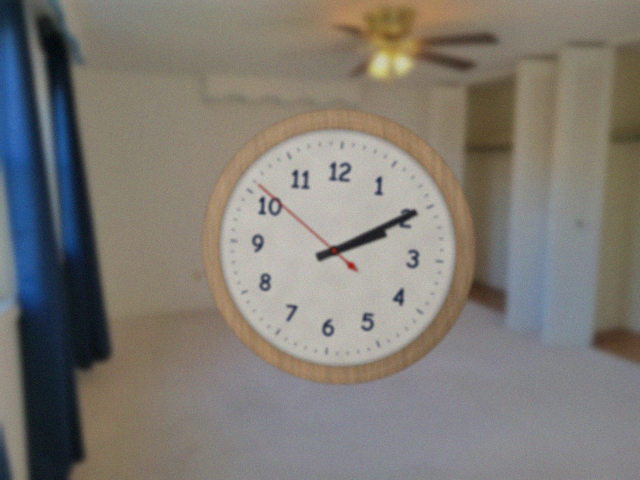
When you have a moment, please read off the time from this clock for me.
2:09:51
